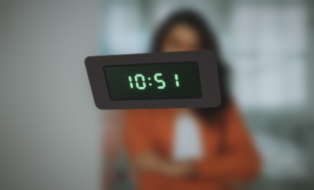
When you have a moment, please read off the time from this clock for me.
10:51
